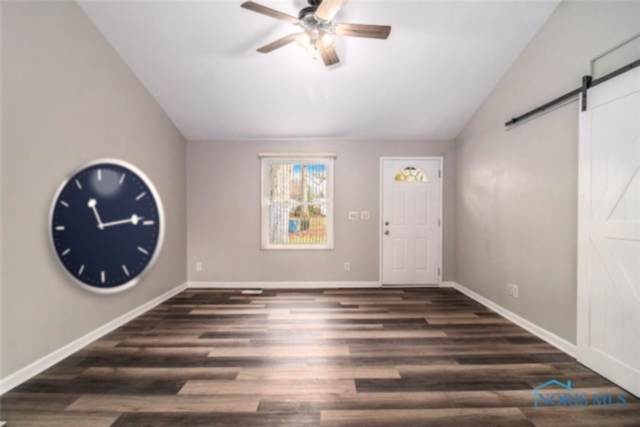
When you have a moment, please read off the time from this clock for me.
11:14
